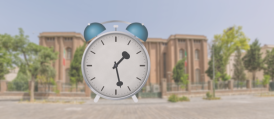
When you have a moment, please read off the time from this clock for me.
1:28
